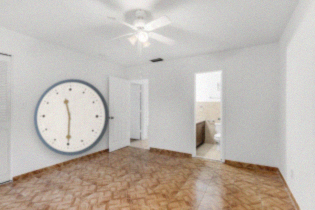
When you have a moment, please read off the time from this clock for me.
11:30
